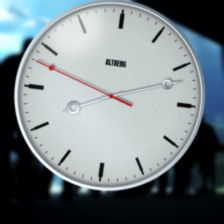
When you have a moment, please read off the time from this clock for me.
8:11:48
